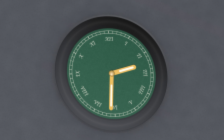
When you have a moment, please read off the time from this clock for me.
2:31
